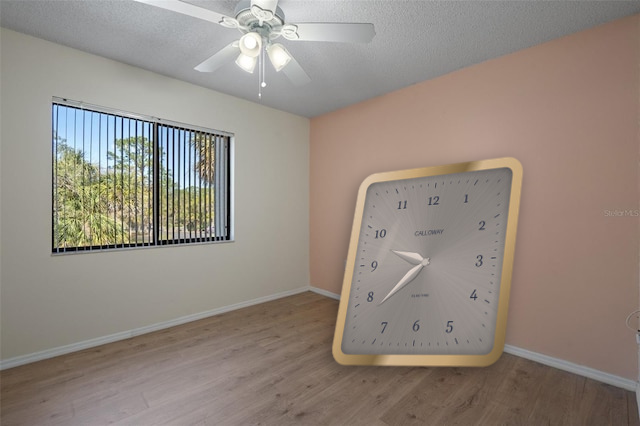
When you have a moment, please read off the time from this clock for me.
9:38
